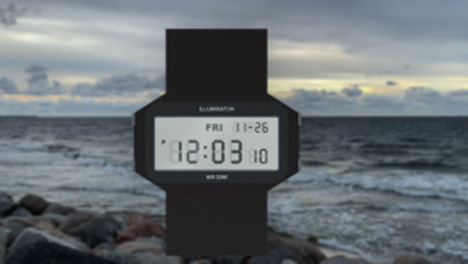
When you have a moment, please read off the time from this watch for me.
12:03:10
